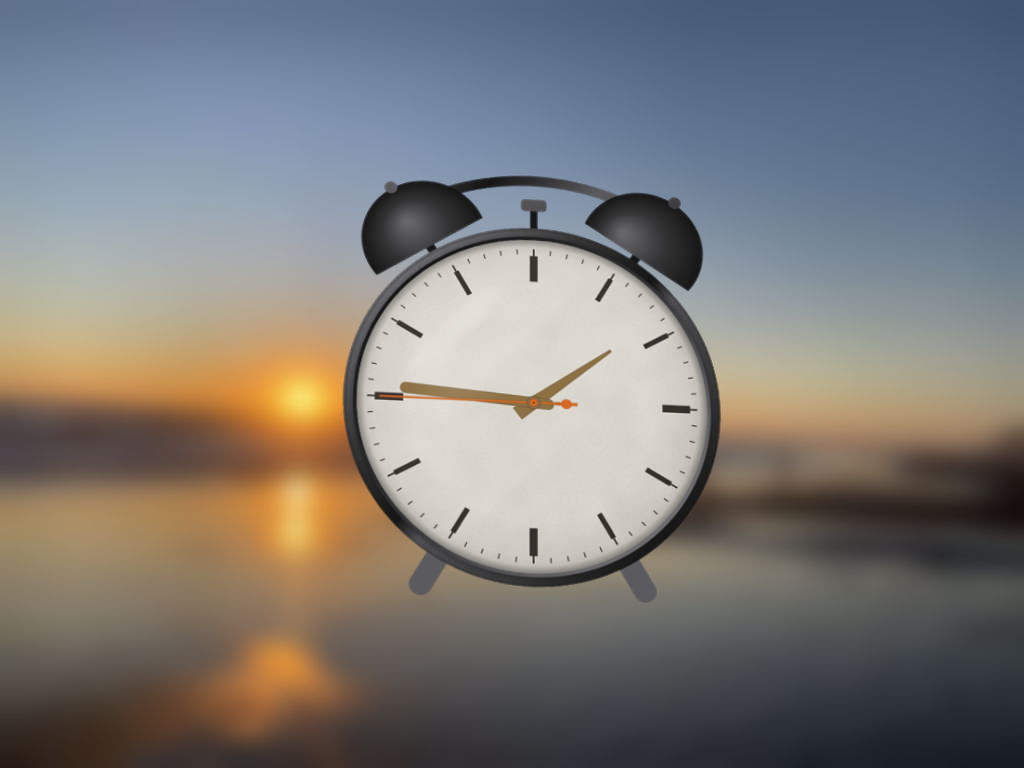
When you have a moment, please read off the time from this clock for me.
1:45:45
